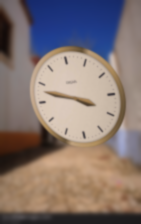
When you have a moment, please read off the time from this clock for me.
3:48
